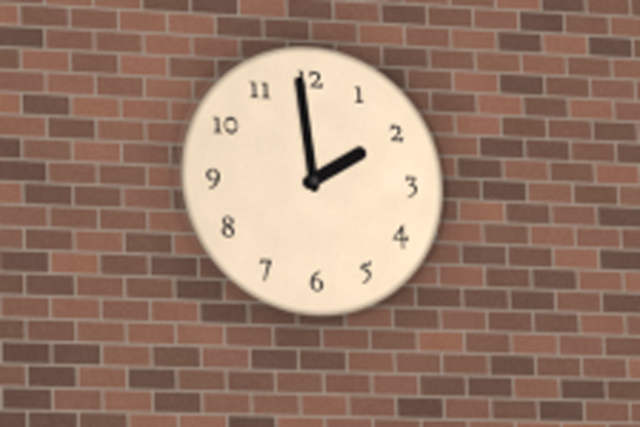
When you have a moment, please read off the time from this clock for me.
1:59
